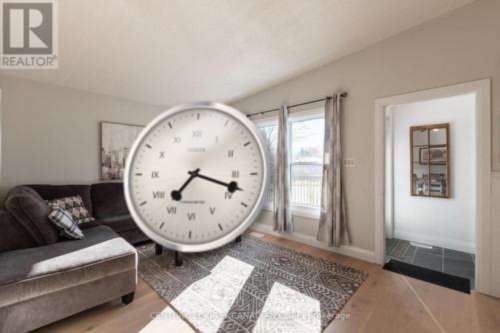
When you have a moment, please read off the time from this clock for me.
7:18
